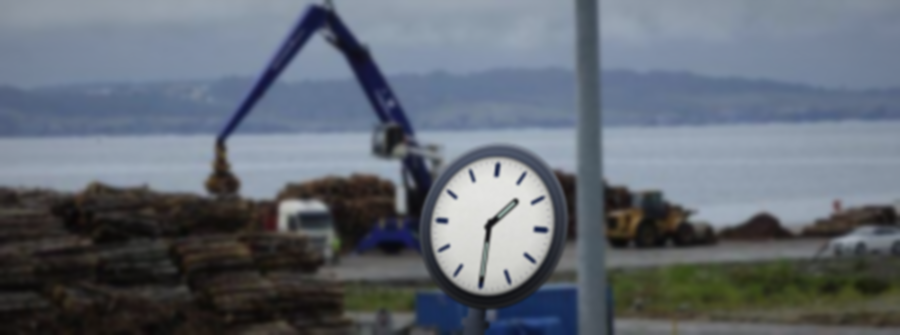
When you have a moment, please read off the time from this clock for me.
1:30
